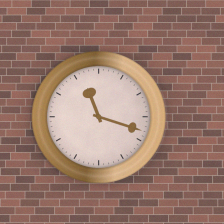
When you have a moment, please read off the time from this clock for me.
11:18
